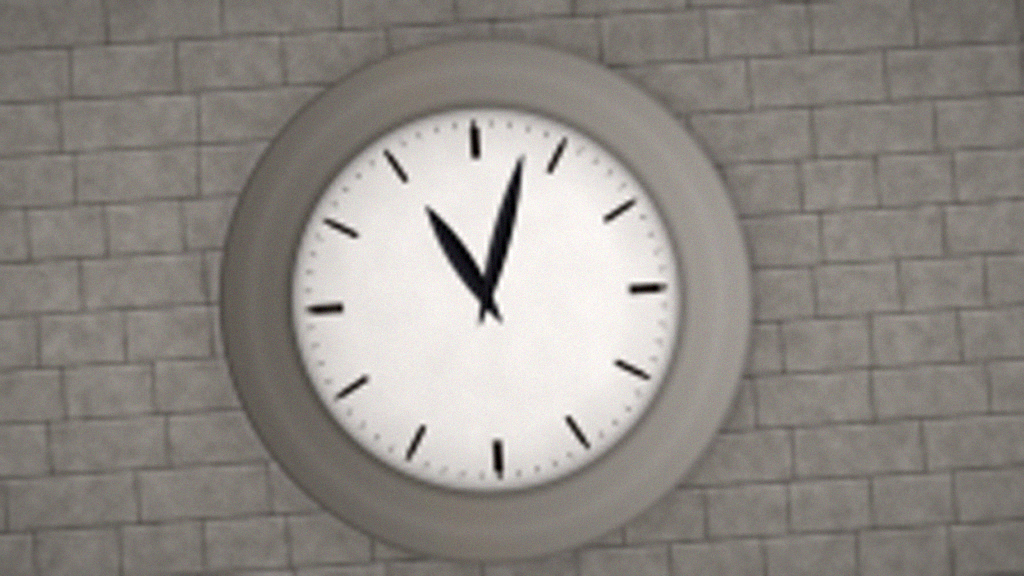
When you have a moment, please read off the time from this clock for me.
11:03
